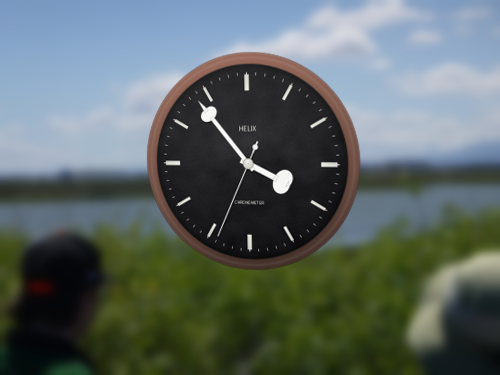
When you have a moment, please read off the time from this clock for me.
3:53:34
